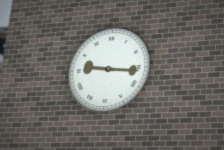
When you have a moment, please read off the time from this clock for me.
9:16
